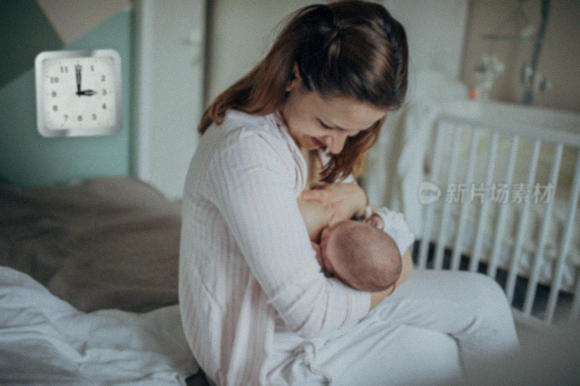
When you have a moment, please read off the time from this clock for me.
3:00
